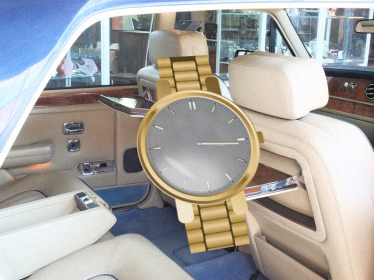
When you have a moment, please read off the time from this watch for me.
3:16
